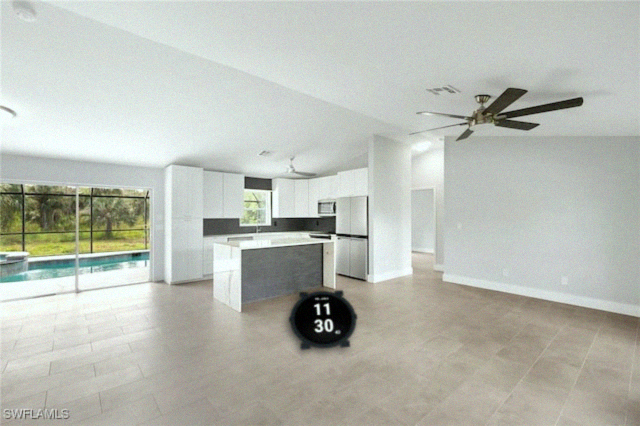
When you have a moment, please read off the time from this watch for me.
11:30
